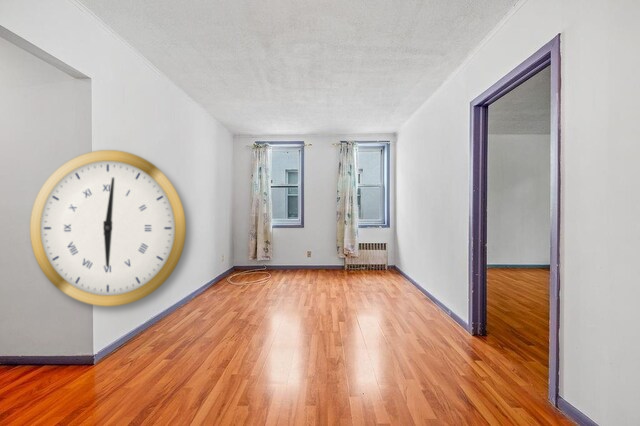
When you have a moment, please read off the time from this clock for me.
6:01
